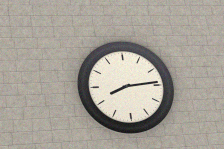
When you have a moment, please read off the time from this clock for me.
8:14
